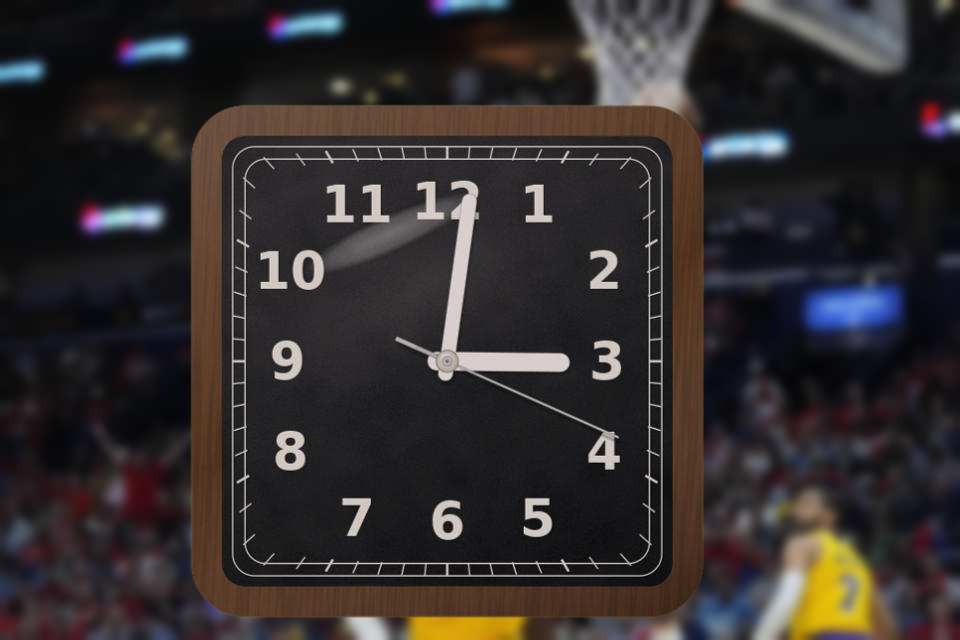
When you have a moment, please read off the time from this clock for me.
3:01:19
